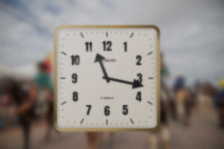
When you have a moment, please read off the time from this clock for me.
11:17
